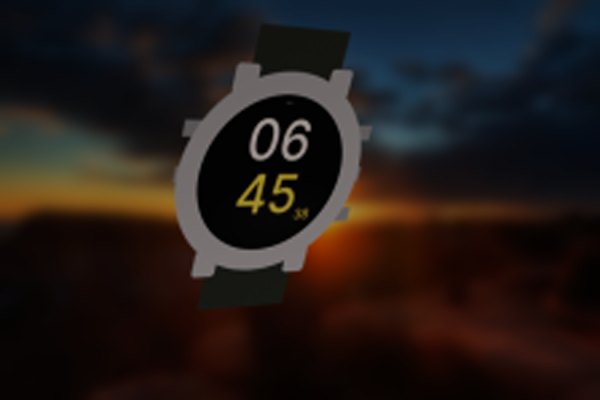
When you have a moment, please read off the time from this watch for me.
6:45
